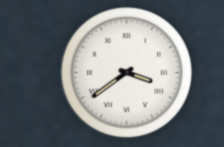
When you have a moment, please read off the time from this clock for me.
3:39
